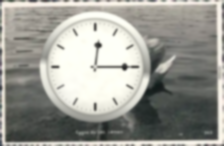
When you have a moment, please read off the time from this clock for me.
12:15
